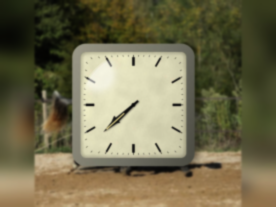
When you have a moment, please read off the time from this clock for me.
7:38
